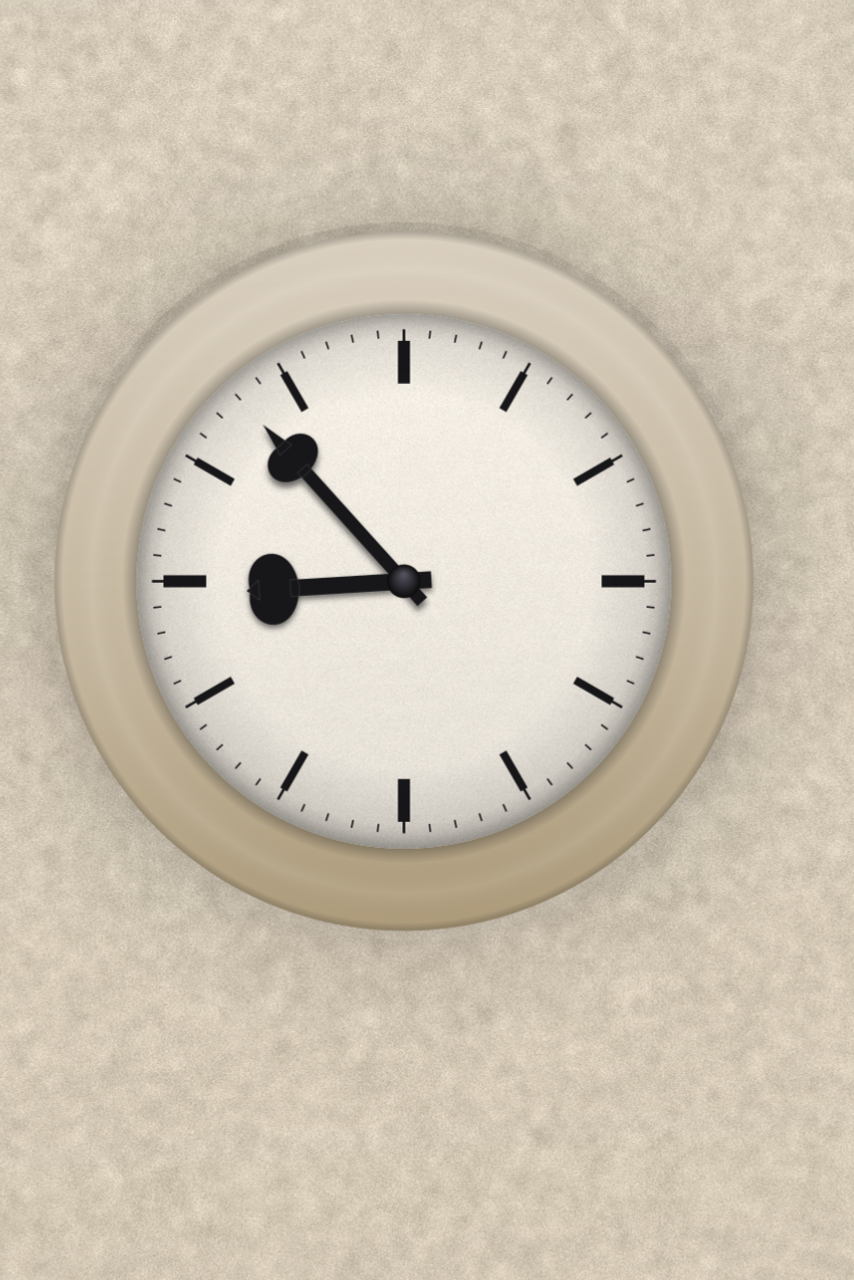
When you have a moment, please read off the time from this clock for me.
8:53
